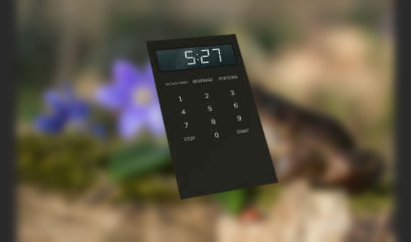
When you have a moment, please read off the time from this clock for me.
5:27
